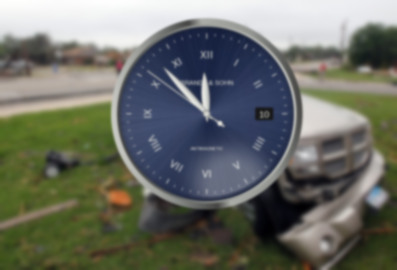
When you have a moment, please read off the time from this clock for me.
11:52:51
